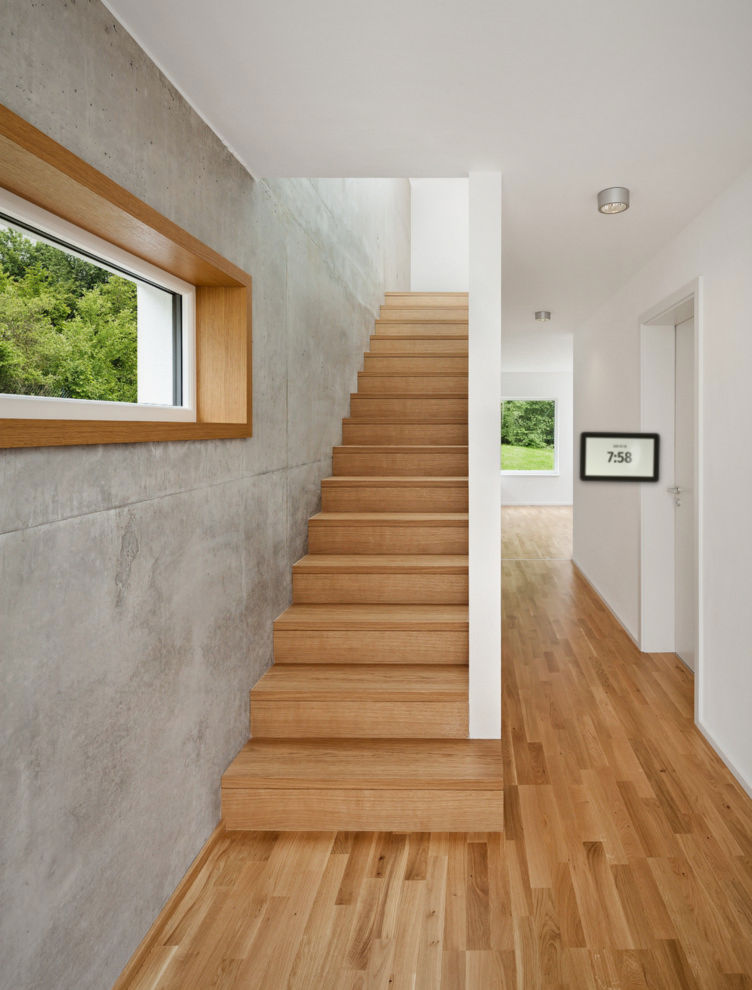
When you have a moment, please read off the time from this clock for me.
7:58
